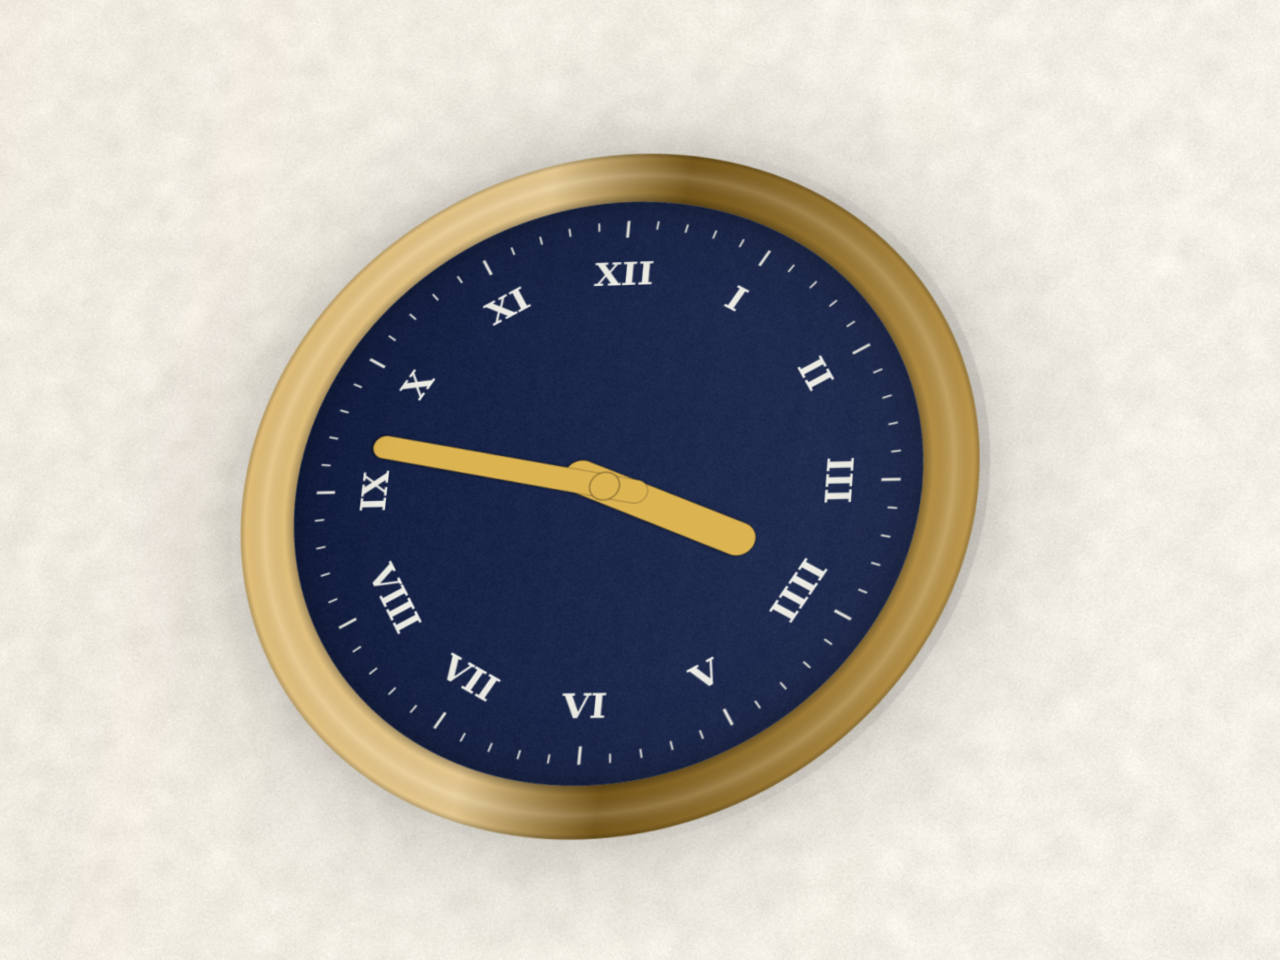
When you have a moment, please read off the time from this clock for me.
3:47
